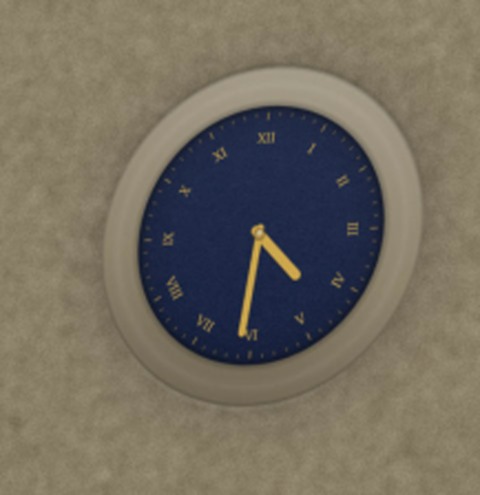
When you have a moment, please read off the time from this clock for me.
4:31
